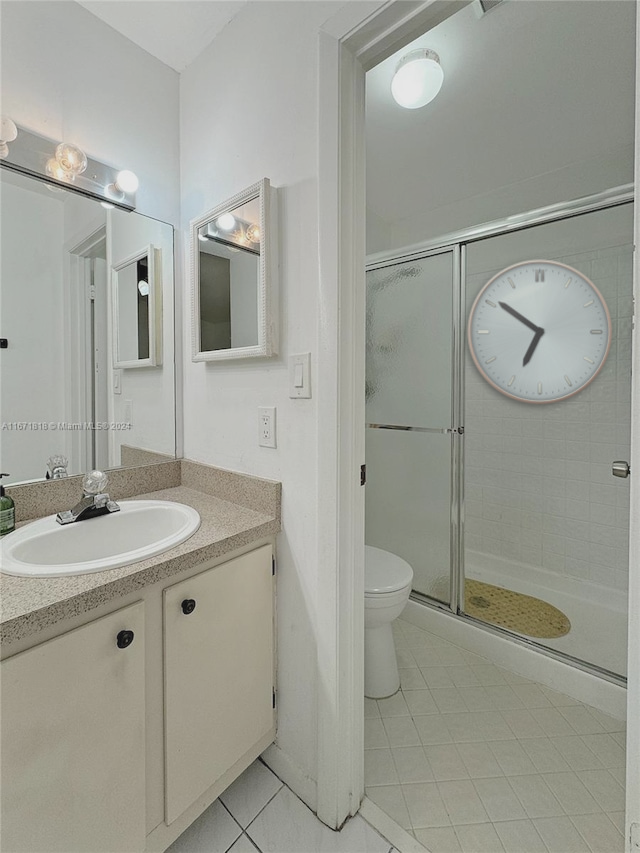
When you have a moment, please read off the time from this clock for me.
6:51
